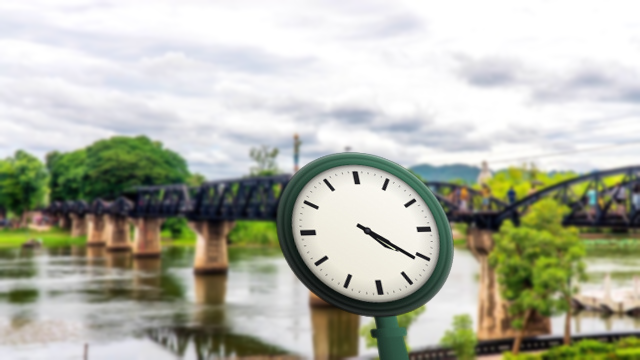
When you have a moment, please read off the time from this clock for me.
4:21
